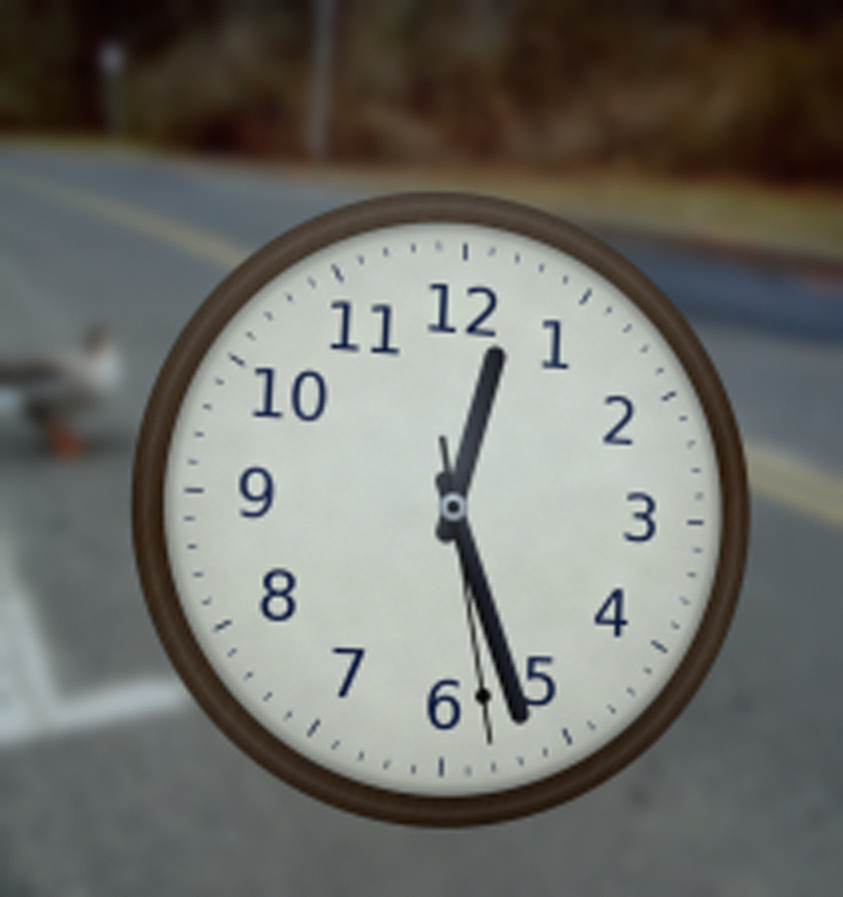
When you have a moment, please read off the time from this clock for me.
12:26:28
